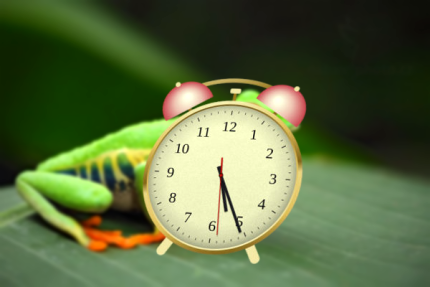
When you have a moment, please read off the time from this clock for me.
5:25:29
